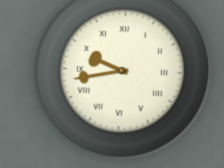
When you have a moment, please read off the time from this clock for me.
9:43
